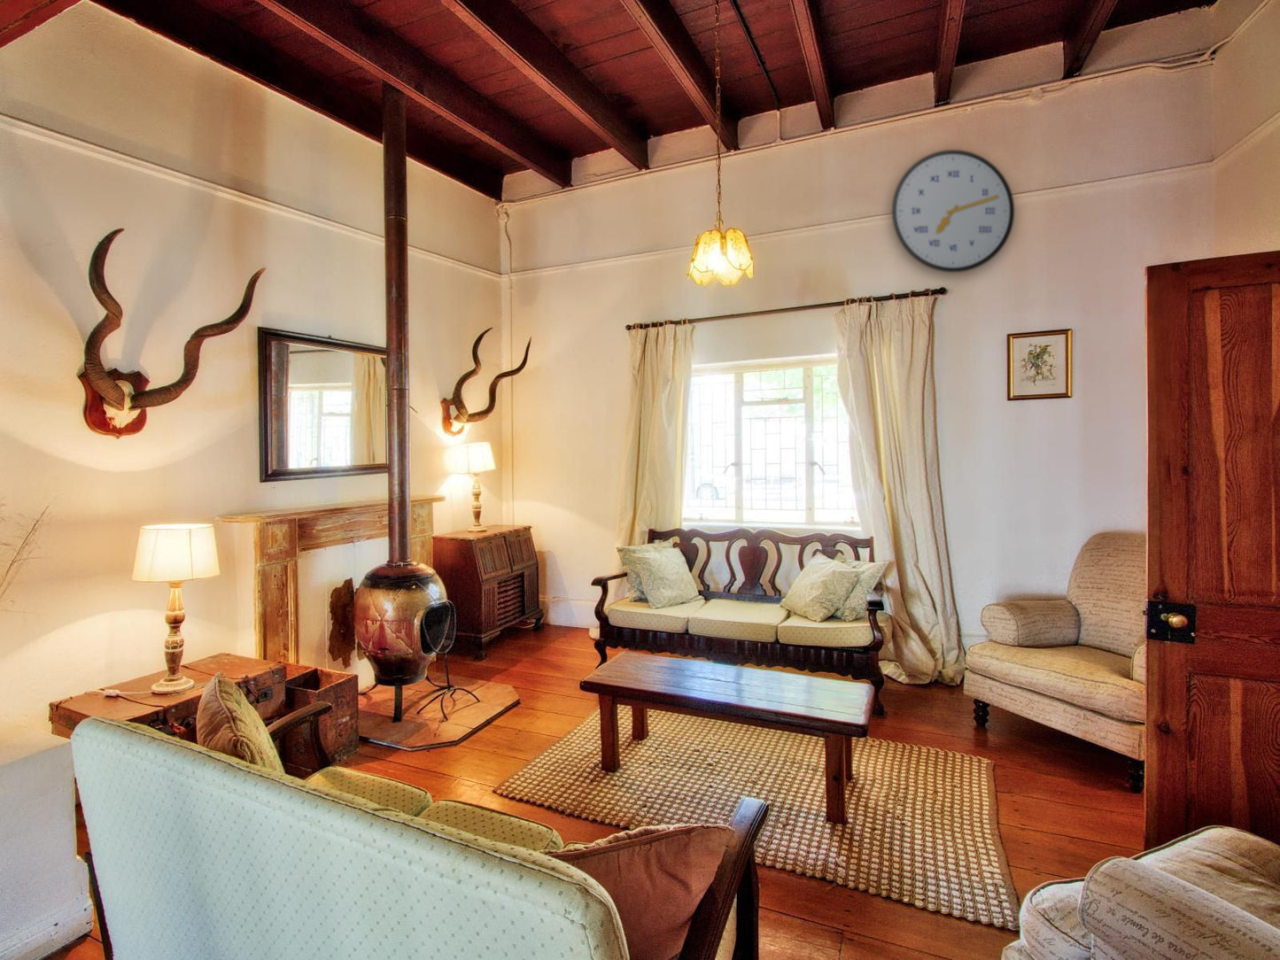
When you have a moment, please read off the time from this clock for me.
7:12
